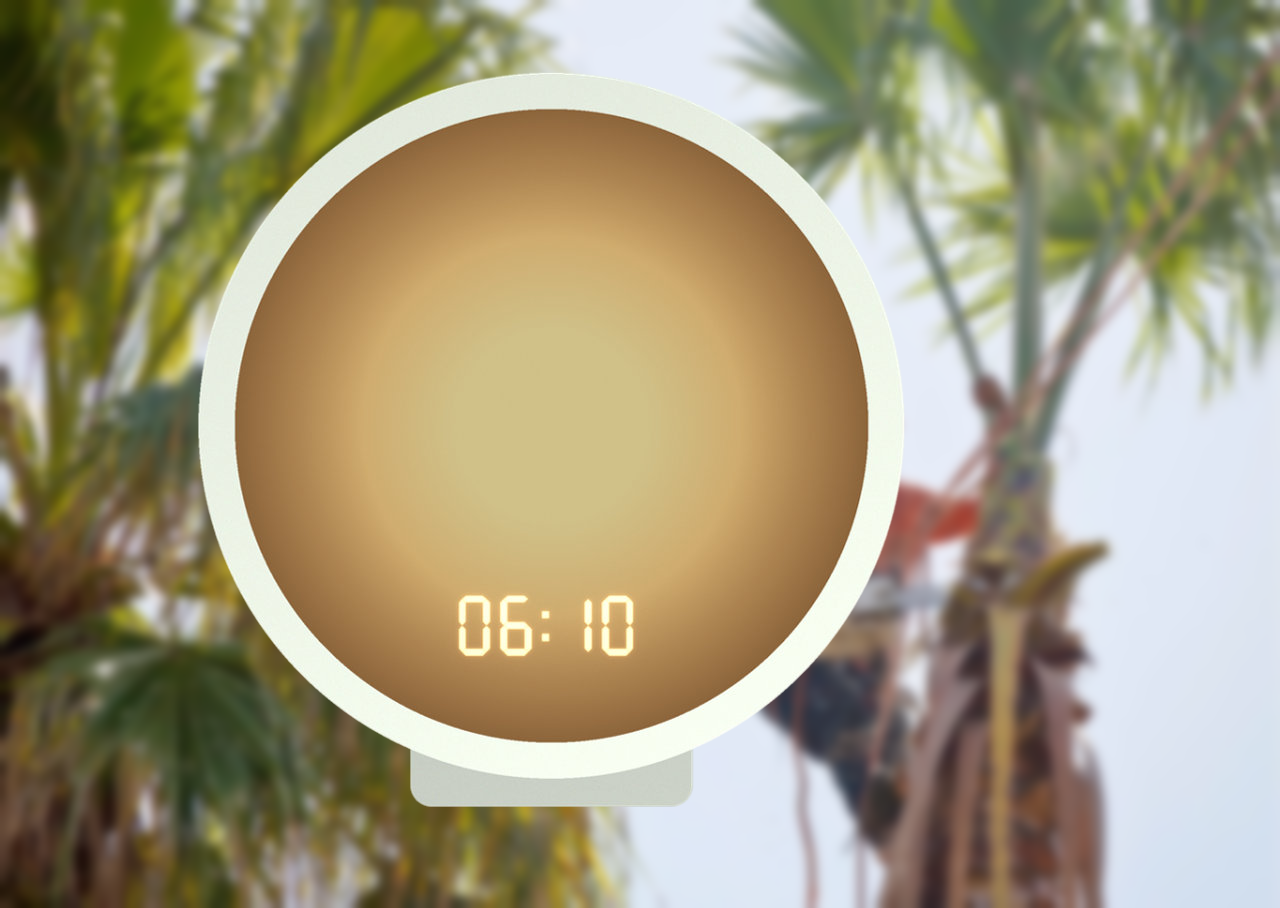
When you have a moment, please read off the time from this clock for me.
6:10
